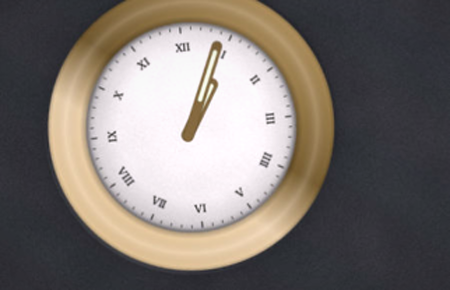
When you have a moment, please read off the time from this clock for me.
1:04
